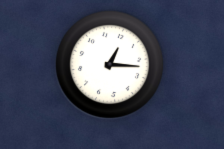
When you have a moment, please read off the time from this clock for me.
12:12
